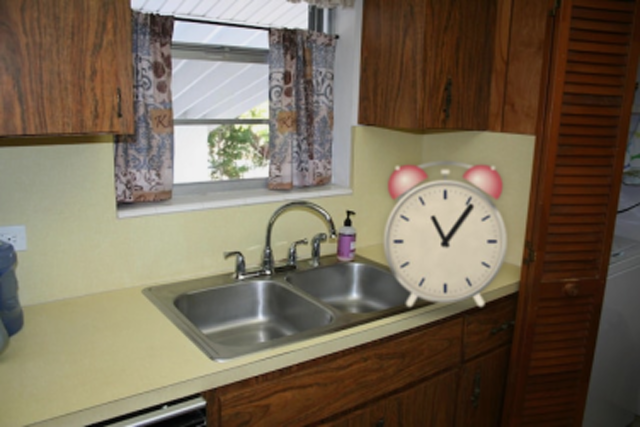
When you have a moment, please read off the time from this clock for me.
11:06
